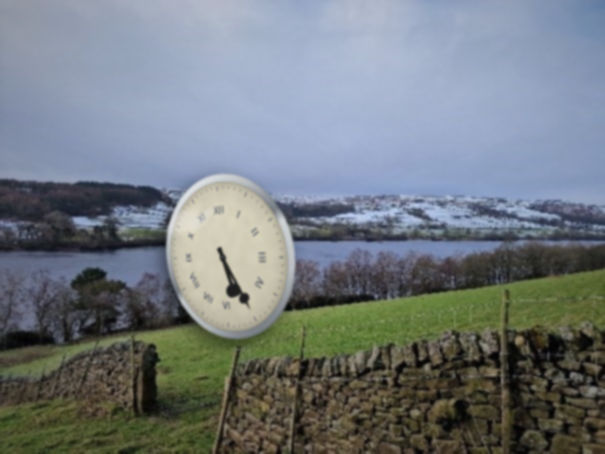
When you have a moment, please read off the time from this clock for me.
5:25
